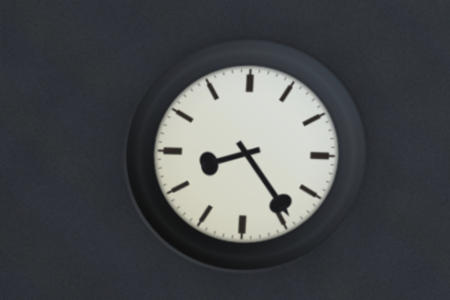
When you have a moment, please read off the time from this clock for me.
8:24
